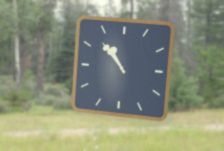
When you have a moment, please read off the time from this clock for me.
10:53
